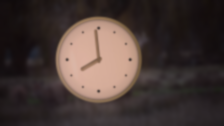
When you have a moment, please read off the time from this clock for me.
7:59
